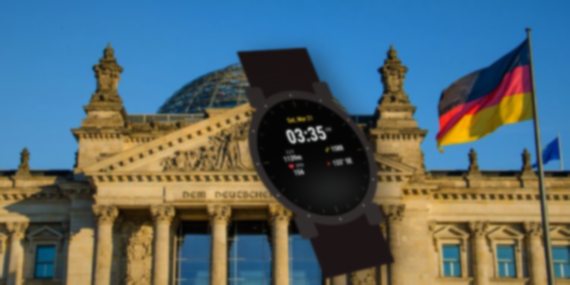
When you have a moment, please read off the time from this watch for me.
3:35
